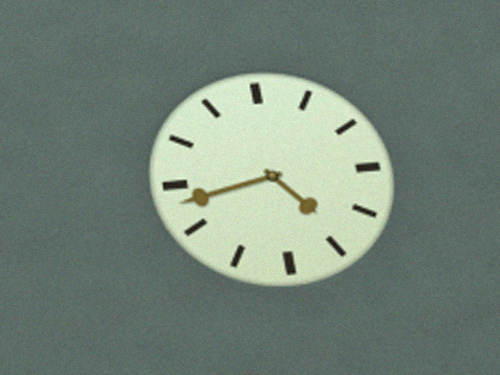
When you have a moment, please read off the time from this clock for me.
4:43
